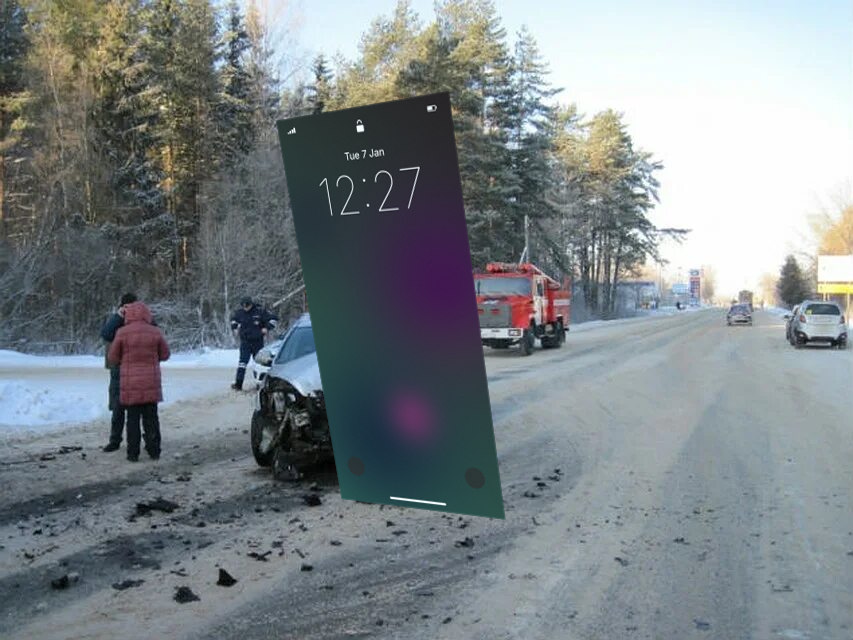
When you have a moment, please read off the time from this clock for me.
12:27
